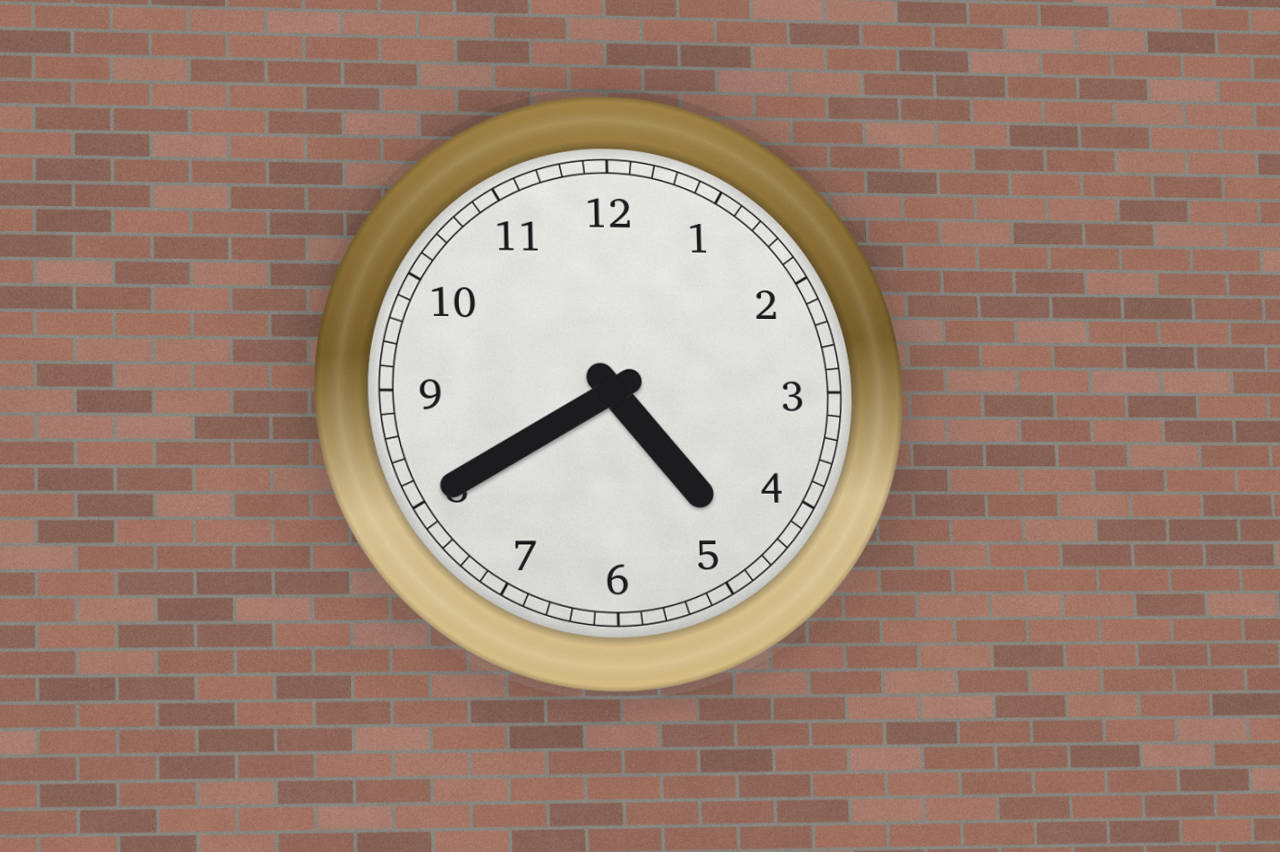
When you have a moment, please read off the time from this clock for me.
4:40
